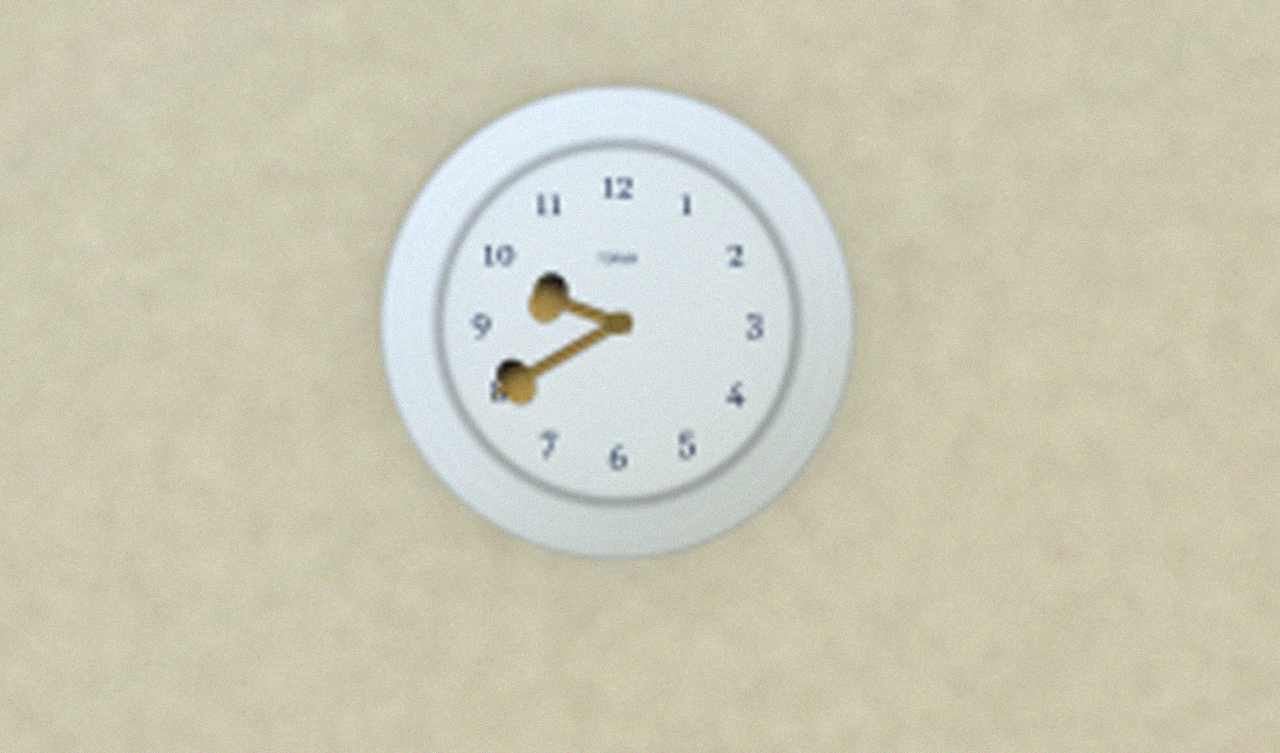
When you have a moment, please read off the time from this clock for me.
9:40
